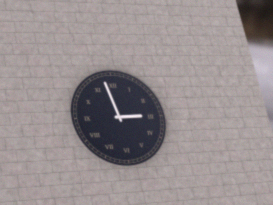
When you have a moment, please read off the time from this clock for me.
2:58
